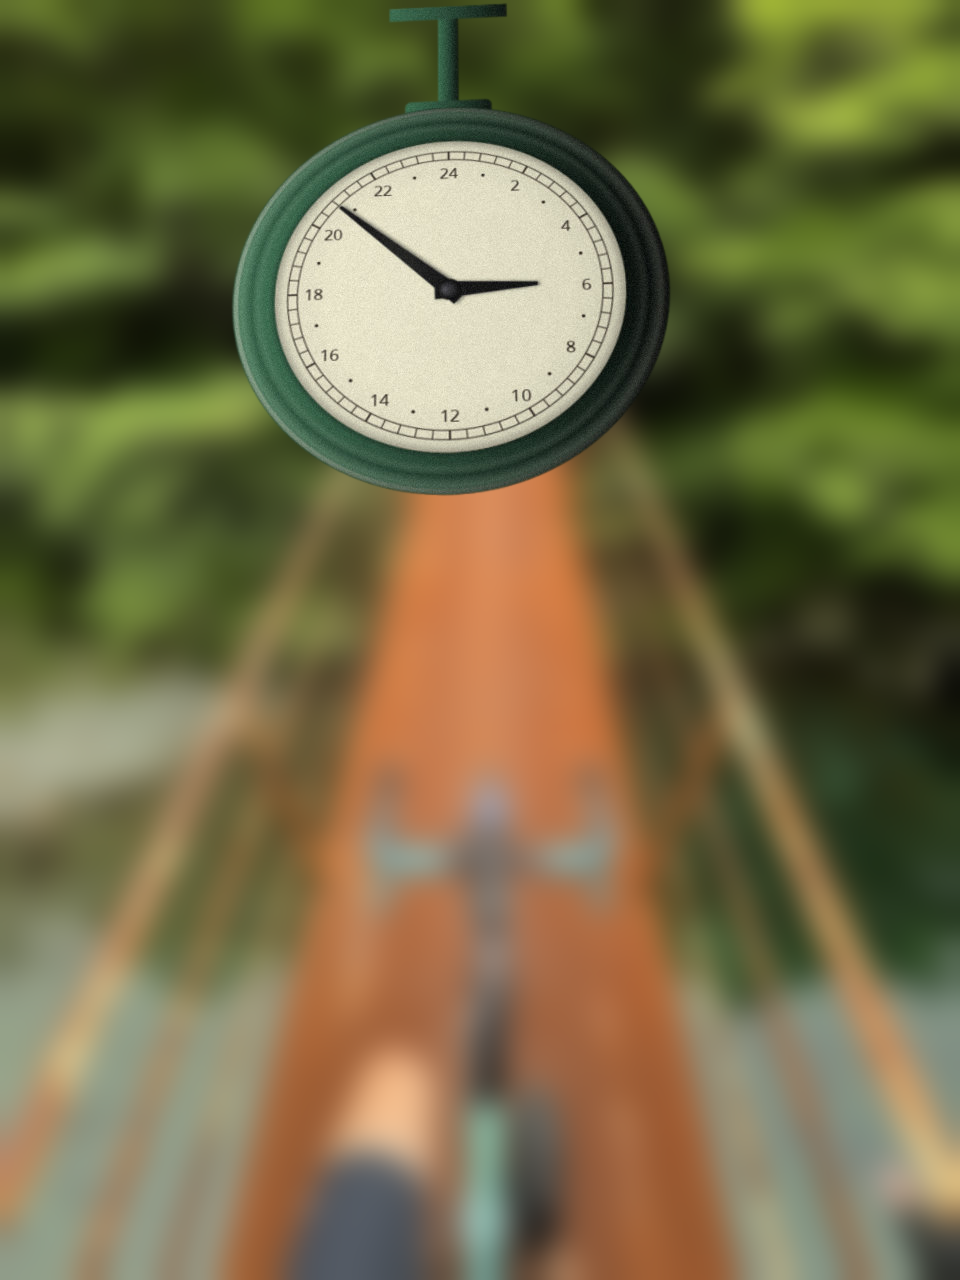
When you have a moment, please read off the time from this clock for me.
5:52
